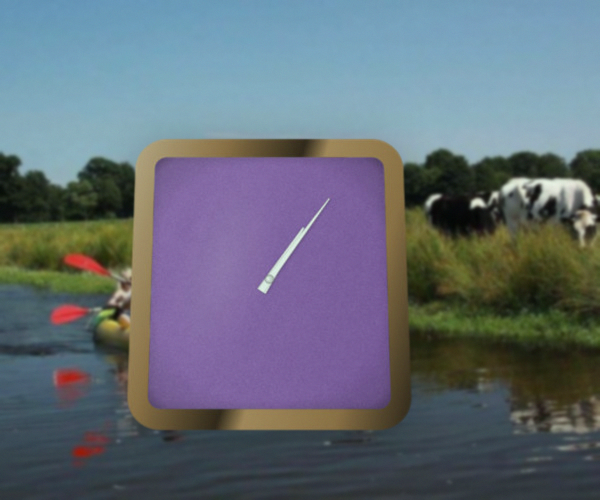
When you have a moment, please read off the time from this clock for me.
1:06
